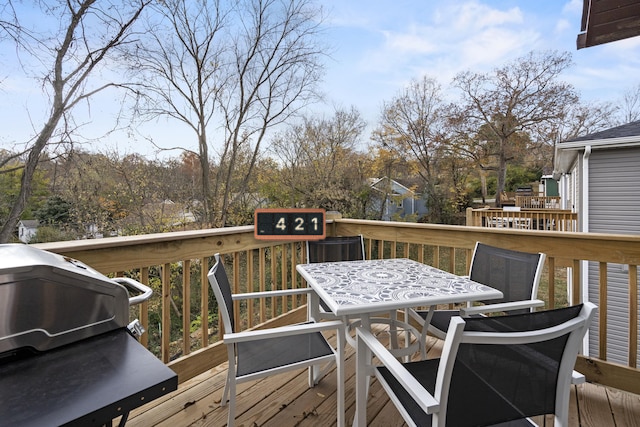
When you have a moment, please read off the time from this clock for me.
4:21
